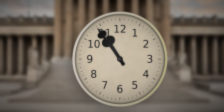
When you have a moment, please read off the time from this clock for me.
10:54
